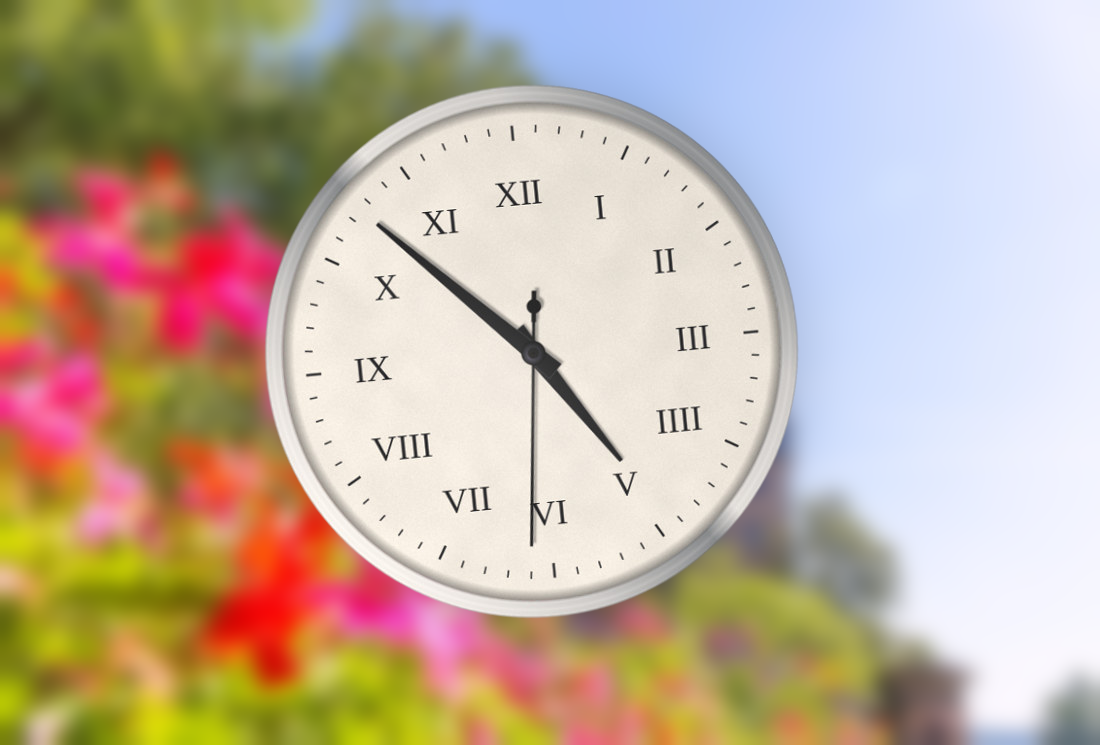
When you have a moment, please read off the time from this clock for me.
4:52:31
